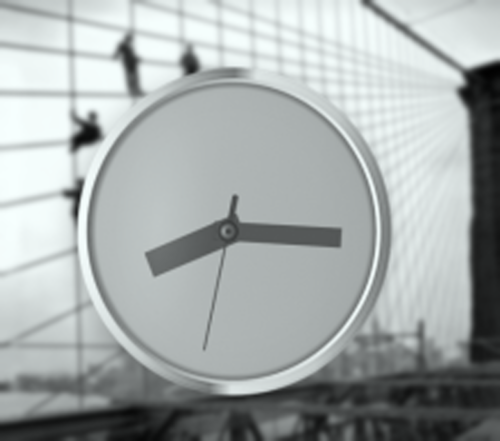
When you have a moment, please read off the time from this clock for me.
8:15:32
